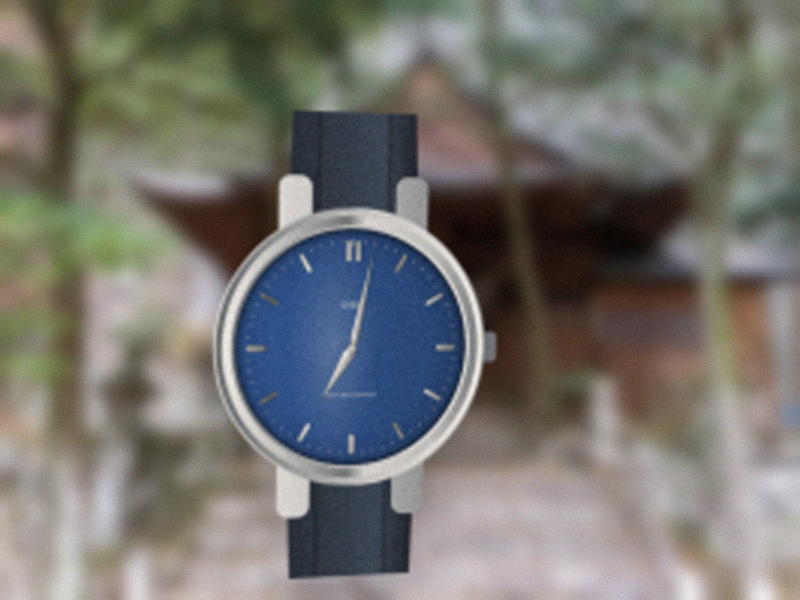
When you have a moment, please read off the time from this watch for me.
7:02
